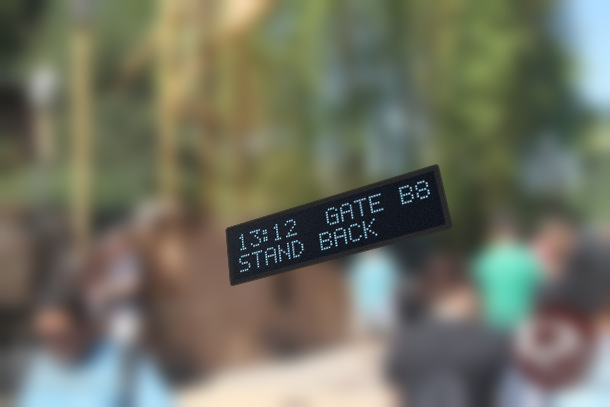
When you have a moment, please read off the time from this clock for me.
13:12
